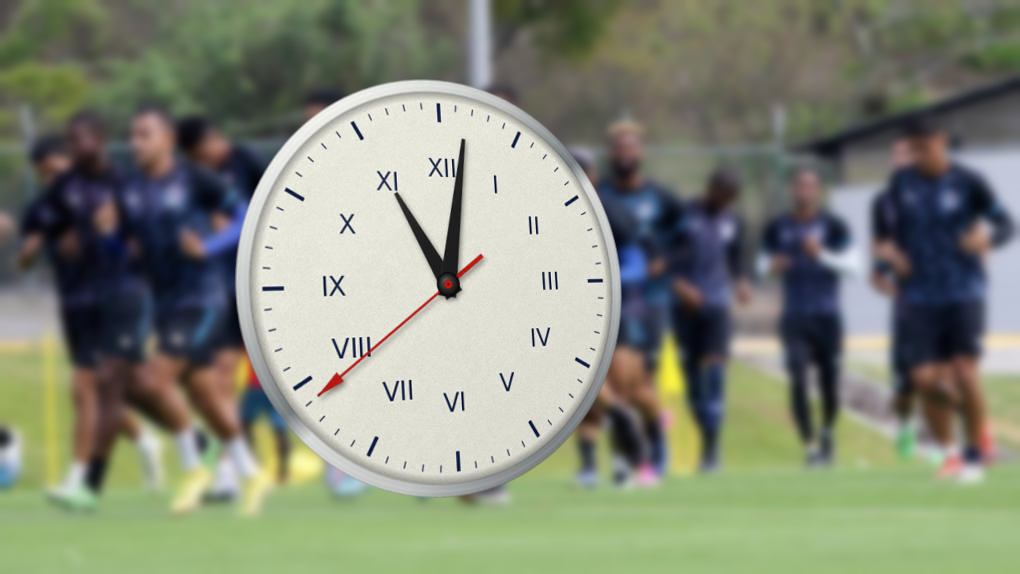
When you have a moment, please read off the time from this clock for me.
11:01:39
